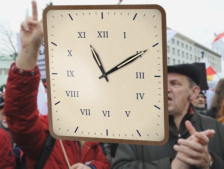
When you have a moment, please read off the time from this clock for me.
11:10
